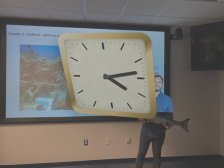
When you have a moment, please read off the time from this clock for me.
4:13
